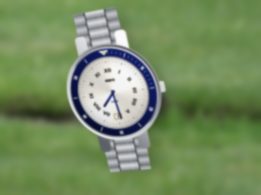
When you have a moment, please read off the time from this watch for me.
7:29
